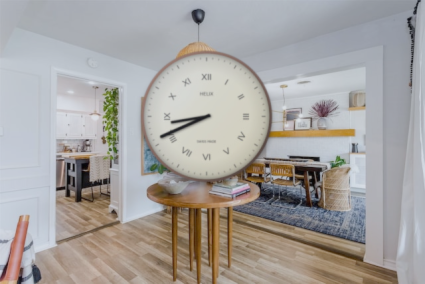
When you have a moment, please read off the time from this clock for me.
8:41
